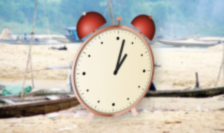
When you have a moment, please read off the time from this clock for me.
1:02
